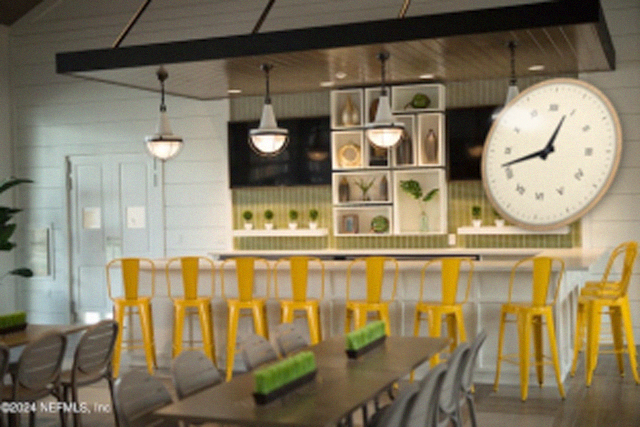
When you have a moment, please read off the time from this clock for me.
12:42
